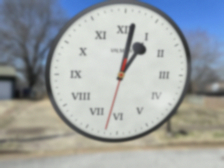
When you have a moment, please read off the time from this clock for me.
1:01:32
